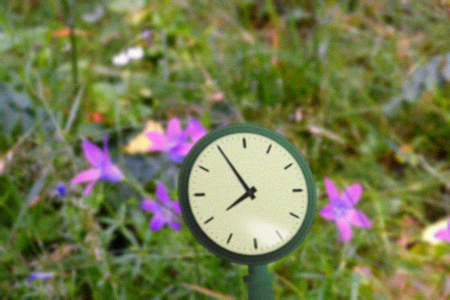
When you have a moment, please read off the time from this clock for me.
7:55
